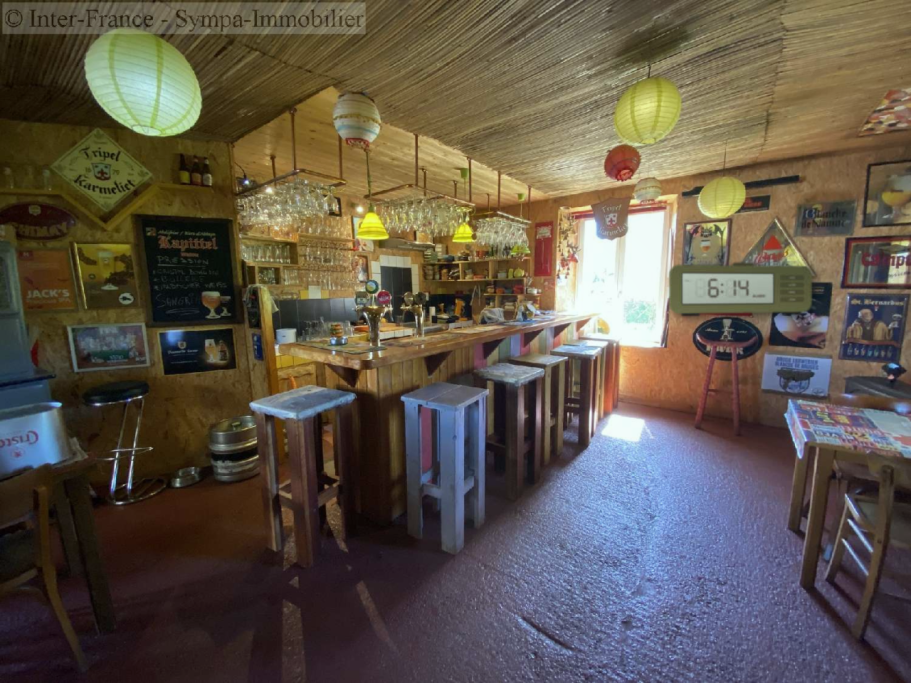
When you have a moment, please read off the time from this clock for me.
6:14
